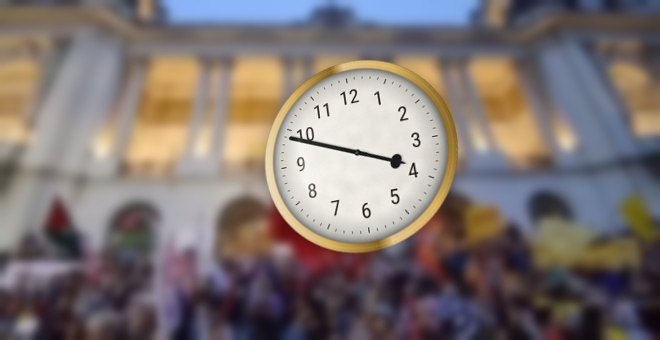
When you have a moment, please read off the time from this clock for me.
3:49
